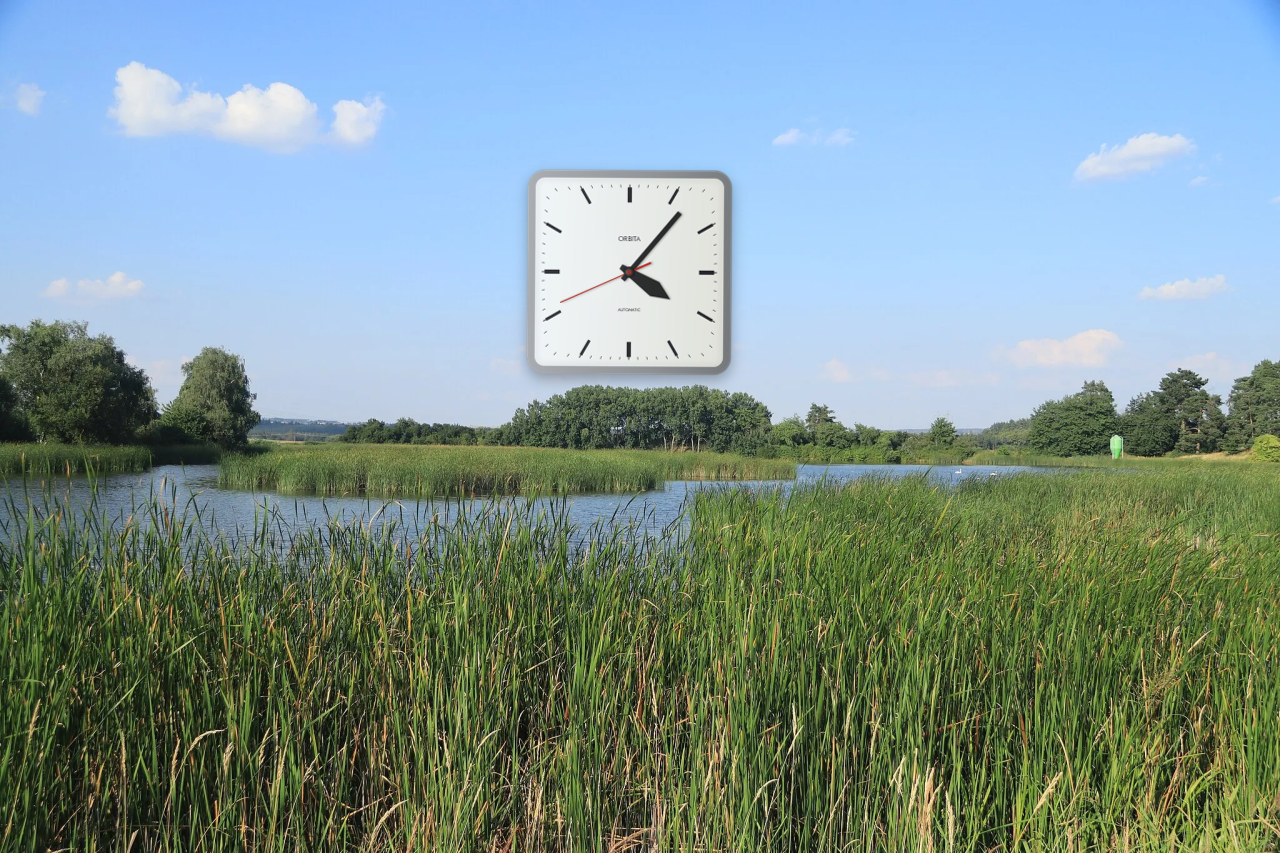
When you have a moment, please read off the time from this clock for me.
4:06:41
